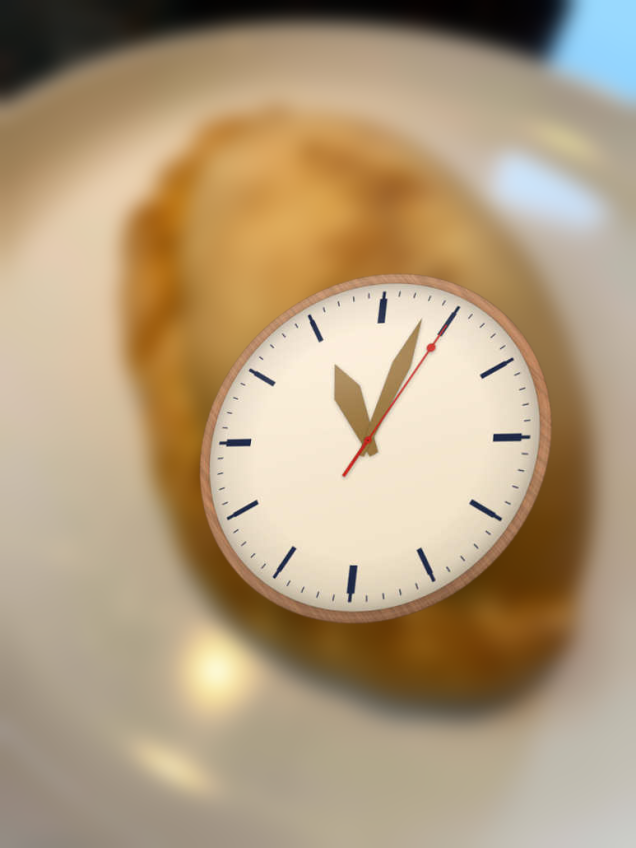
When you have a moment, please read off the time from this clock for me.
11:03:05
